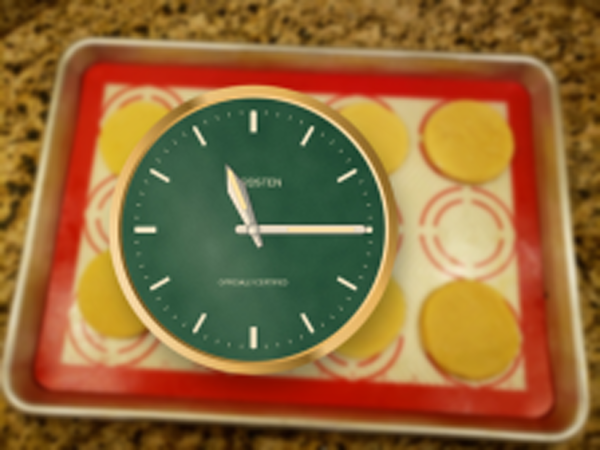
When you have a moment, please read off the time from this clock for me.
11:15
